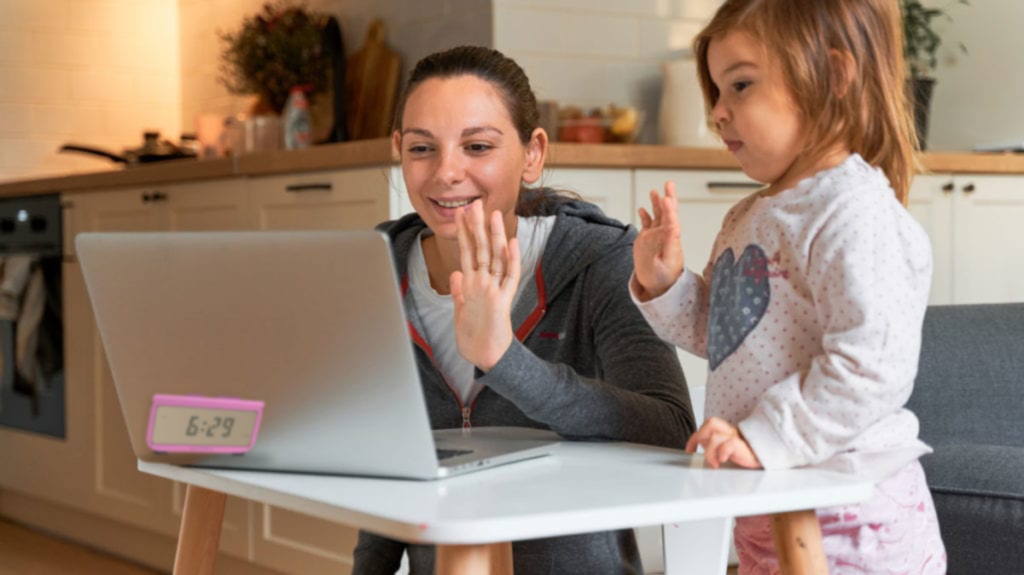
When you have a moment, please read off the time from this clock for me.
6:29
